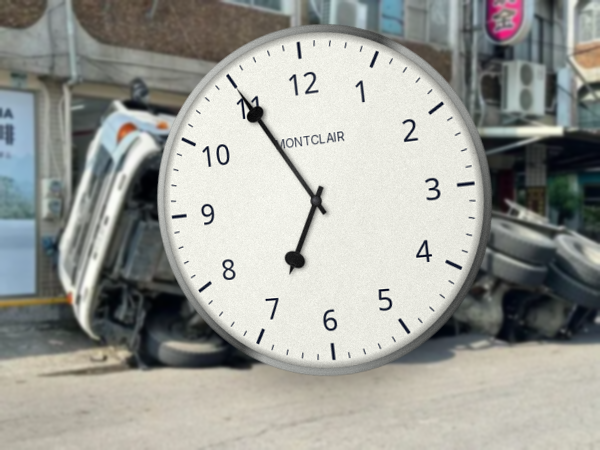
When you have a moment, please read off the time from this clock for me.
6:55
